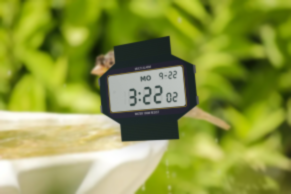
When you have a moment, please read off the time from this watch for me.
3:22
